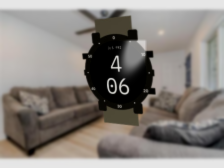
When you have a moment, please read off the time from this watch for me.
4:06
